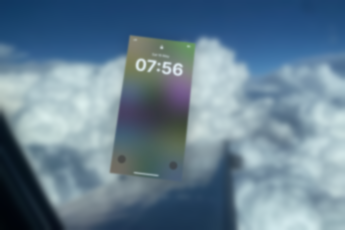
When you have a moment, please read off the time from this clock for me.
7:56
